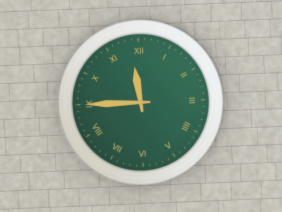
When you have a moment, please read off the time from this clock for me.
11:45
